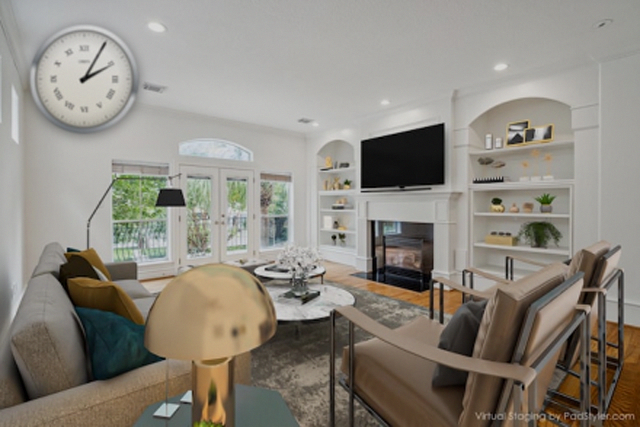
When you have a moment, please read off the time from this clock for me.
2:05
